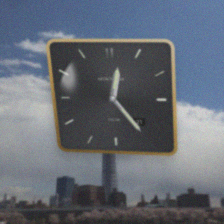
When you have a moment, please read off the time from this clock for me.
12:24
